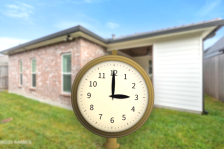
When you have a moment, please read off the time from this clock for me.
3:00
